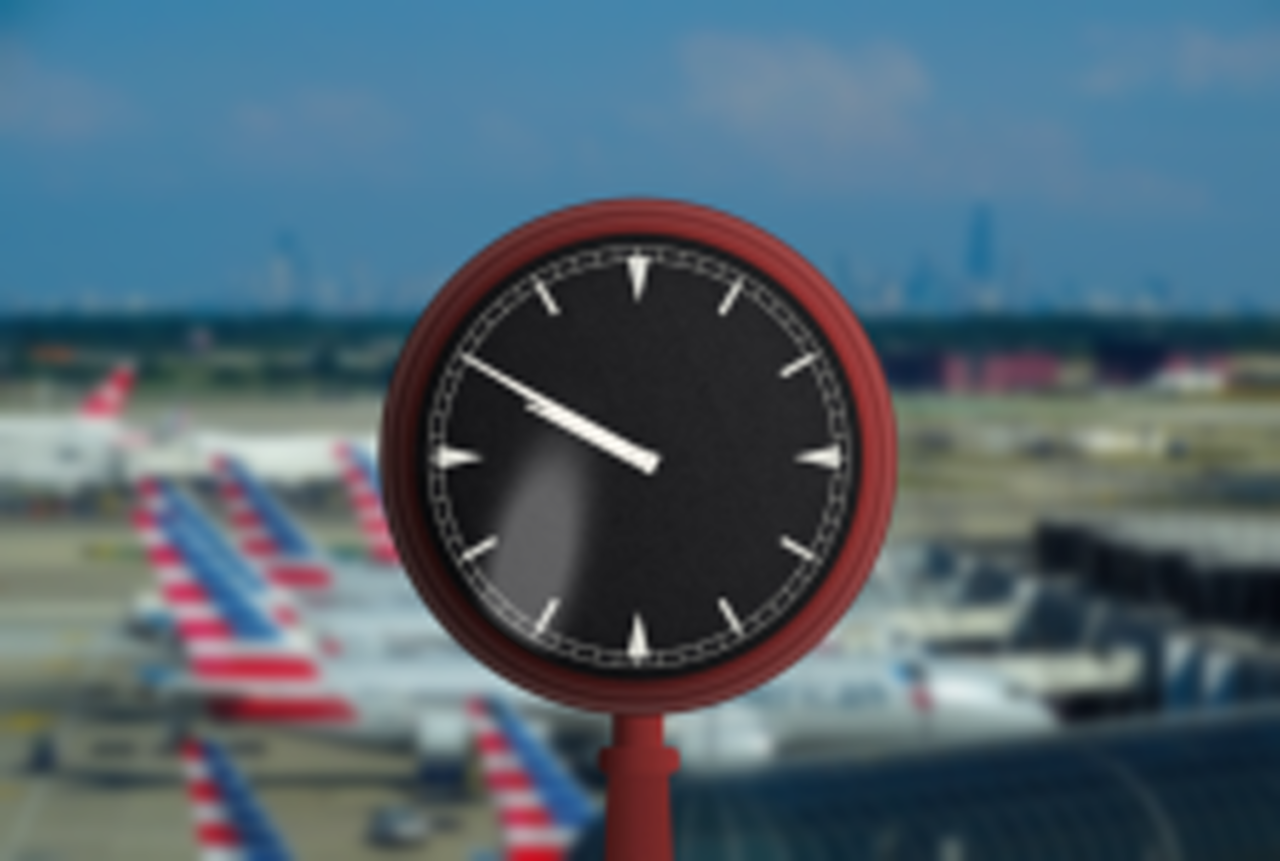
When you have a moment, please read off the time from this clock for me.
9:50
